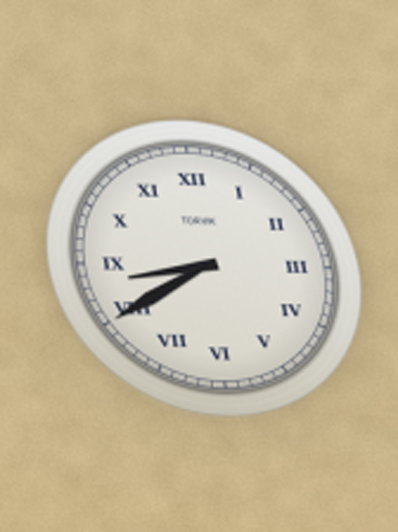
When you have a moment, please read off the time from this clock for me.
8:40
